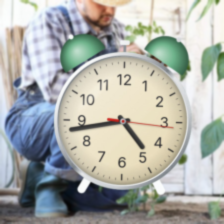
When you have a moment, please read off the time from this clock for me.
4:43:16
